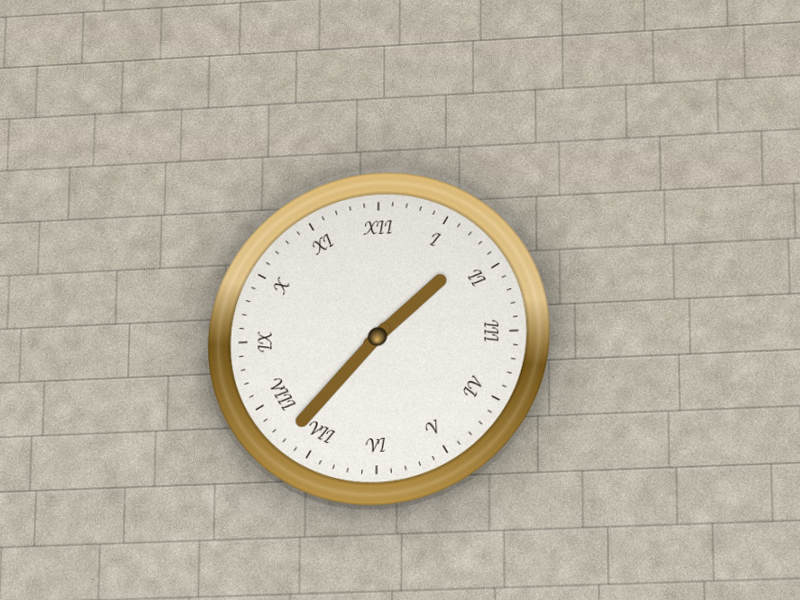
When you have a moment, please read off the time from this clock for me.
1:37
